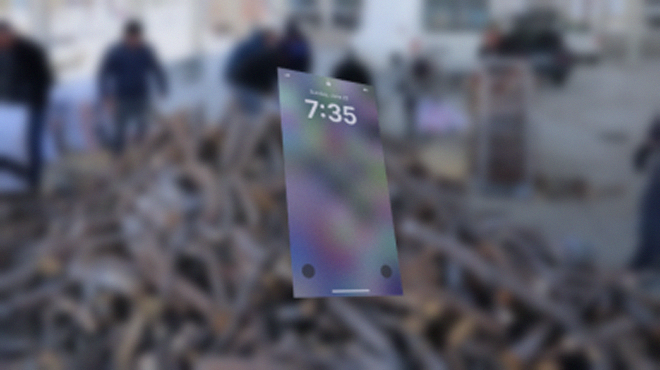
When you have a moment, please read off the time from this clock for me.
7:35
